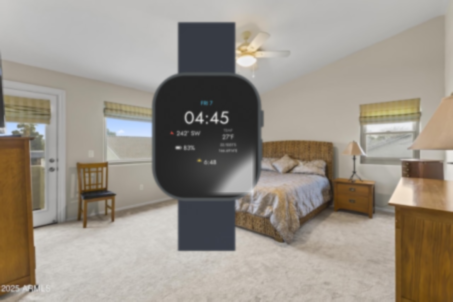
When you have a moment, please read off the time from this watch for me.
4:45
